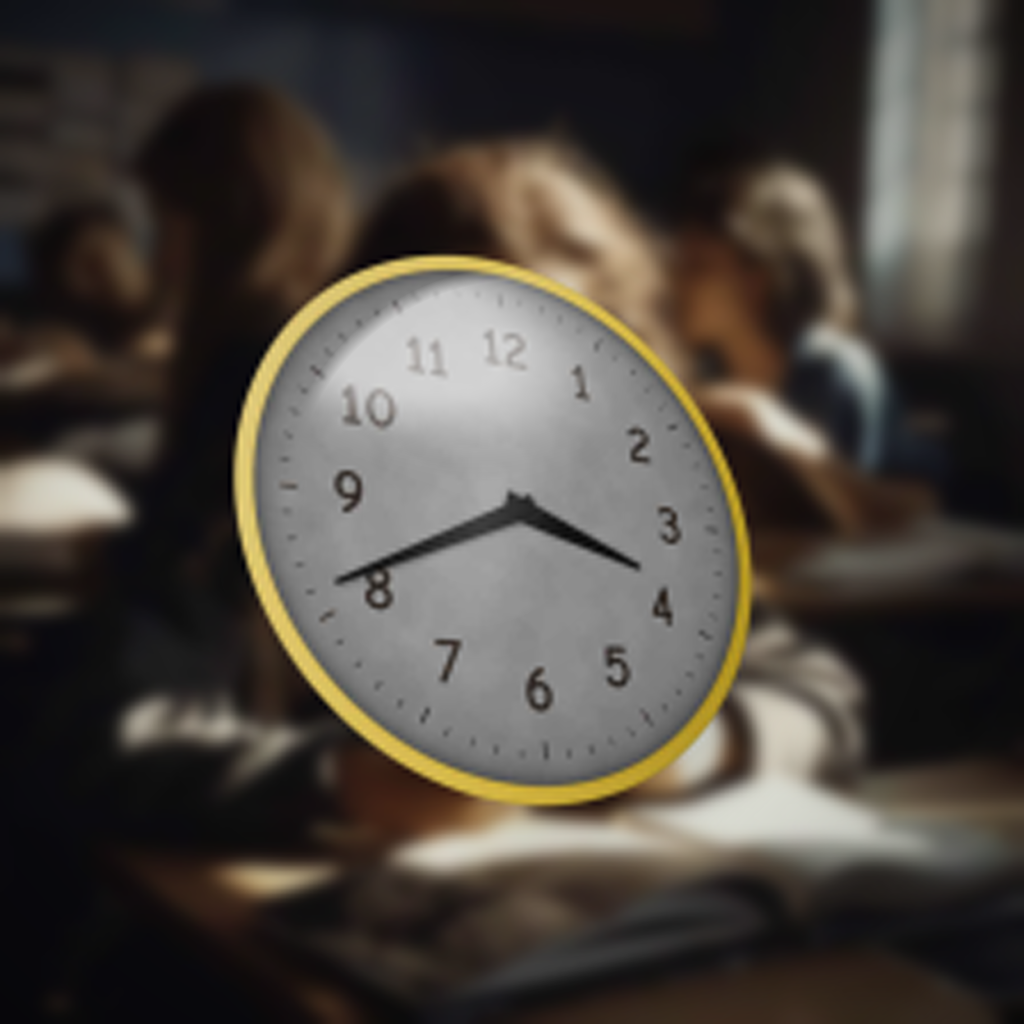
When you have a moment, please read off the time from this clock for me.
3:41
